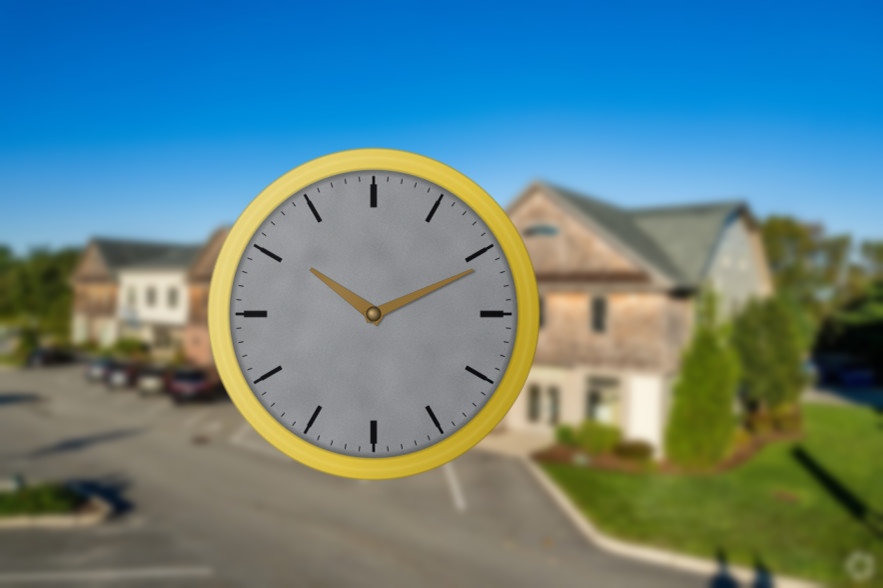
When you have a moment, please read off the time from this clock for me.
10:11
